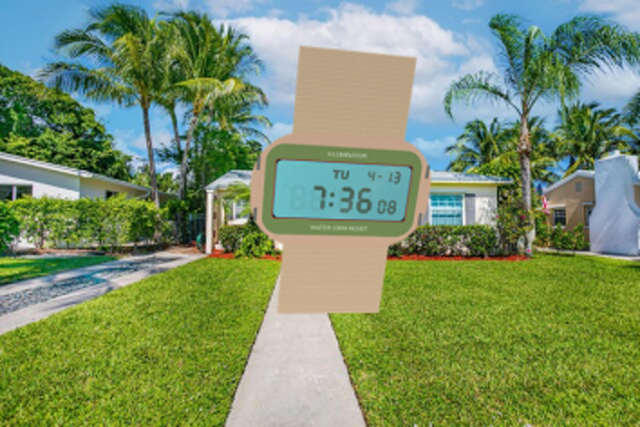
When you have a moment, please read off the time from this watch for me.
7:36:08
